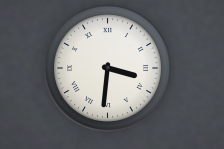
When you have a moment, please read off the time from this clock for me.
3:31
